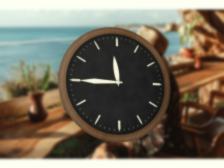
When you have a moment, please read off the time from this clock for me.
11:45
